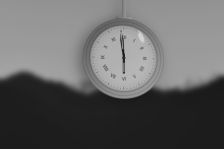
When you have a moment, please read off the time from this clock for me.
5:59
